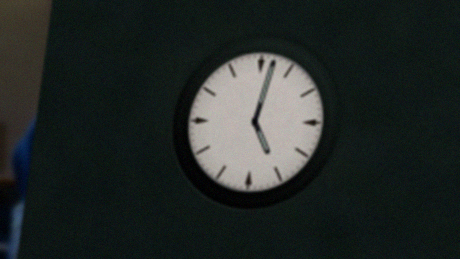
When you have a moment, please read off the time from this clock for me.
5:02
